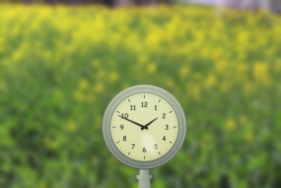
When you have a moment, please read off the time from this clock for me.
1:49
